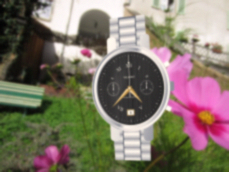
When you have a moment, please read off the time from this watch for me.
4:38
